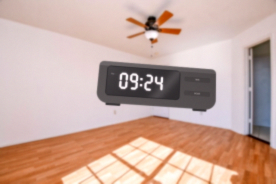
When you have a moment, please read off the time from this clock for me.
9:24
